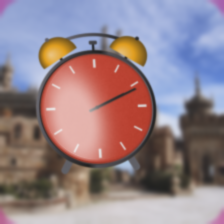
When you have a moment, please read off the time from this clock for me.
2:11
